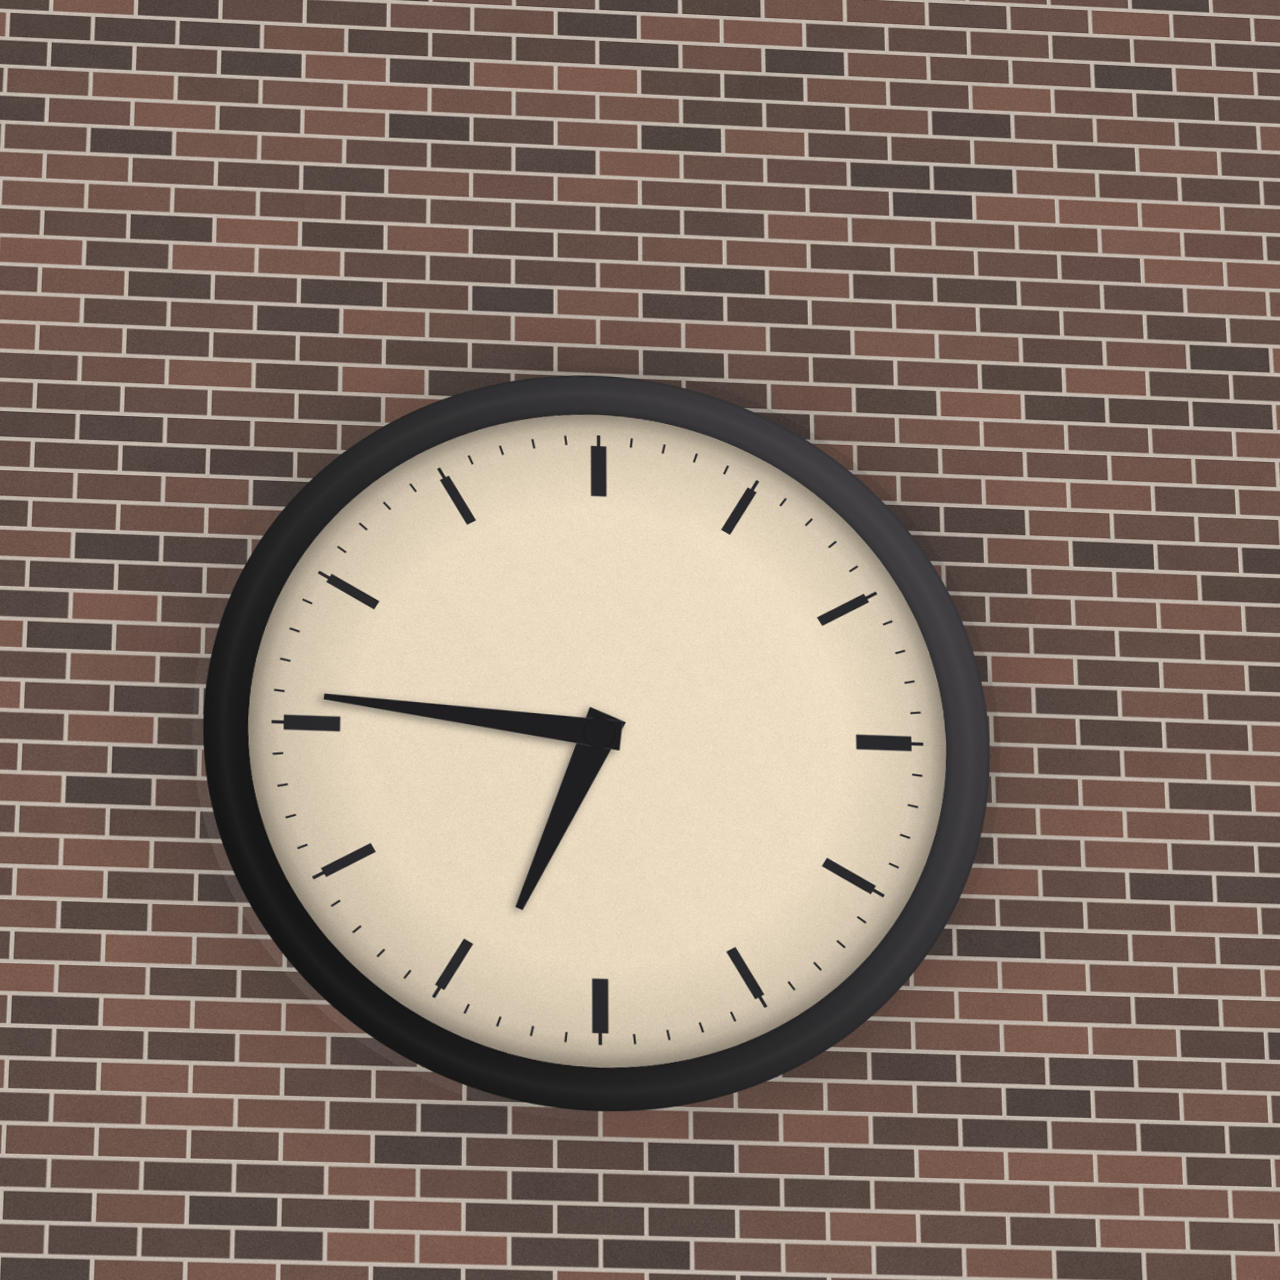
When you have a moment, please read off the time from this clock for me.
6:46
